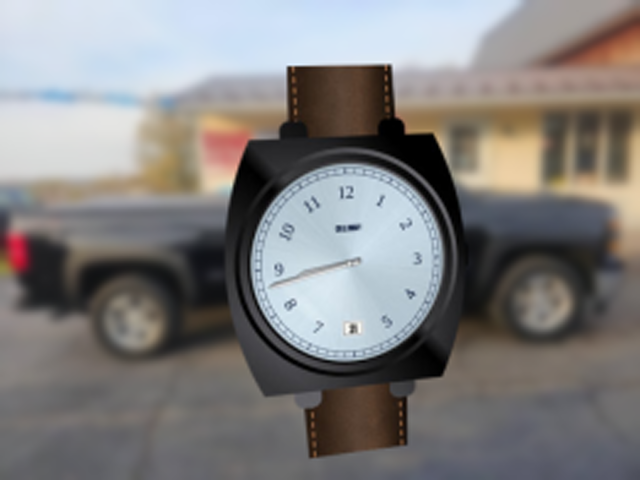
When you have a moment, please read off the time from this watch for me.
8:43
